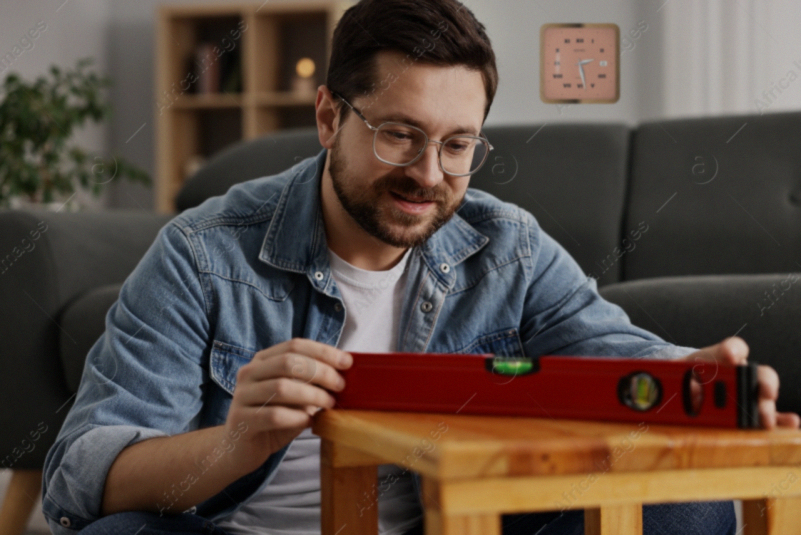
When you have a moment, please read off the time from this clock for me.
2:28
